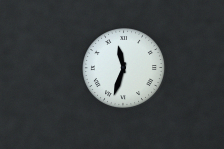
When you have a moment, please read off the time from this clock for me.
11:33
